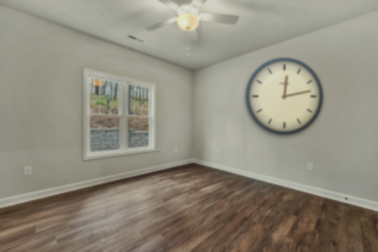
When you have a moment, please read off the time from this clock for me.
12:13
